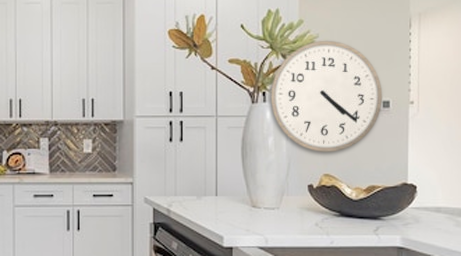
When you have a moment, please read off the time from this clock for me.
4:21
